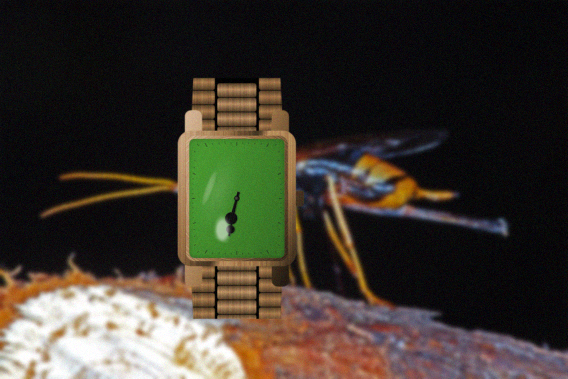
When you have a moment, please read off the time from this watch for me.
6:32
